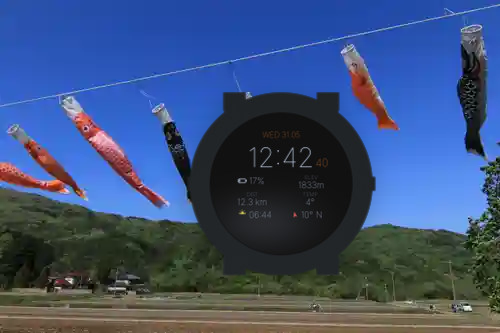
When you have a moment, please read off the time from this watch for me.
12:42:40
